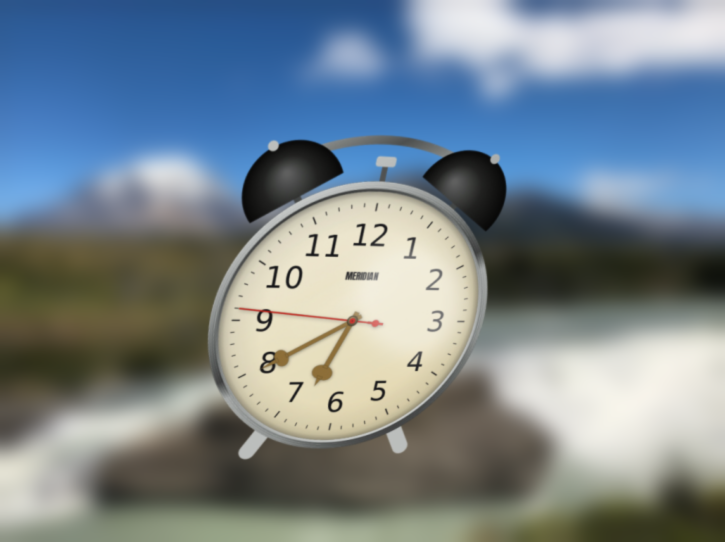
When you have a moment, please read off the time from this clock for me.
6:39:46
